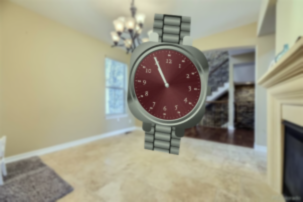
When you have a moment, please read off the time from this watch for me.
10:55
